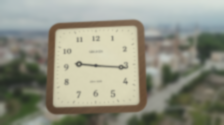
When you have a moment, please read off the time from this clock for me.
9:16
